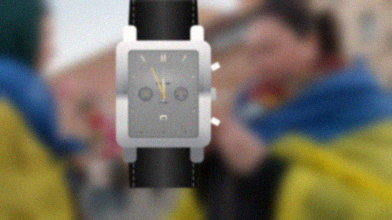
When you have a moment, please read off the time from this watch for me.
11:56
